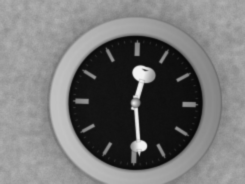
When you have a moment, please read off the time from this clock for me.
12:29
